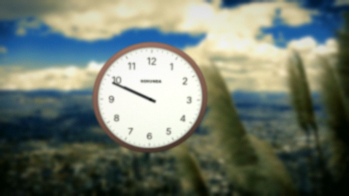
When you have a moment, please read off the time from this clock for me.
9:49
